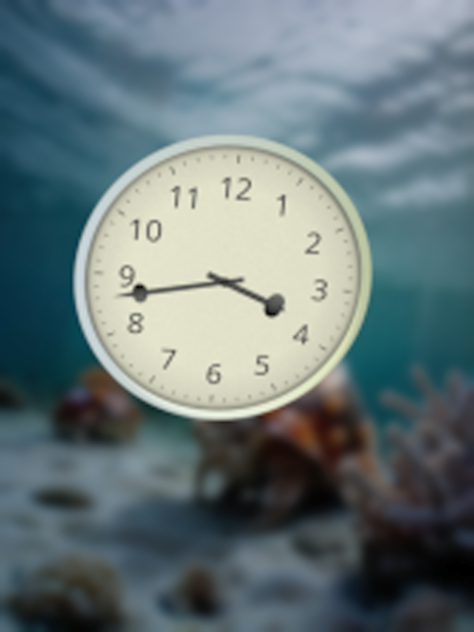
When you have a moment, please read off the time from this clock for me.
3:43
